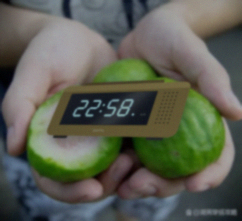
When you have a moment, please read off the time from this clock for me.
22:58
